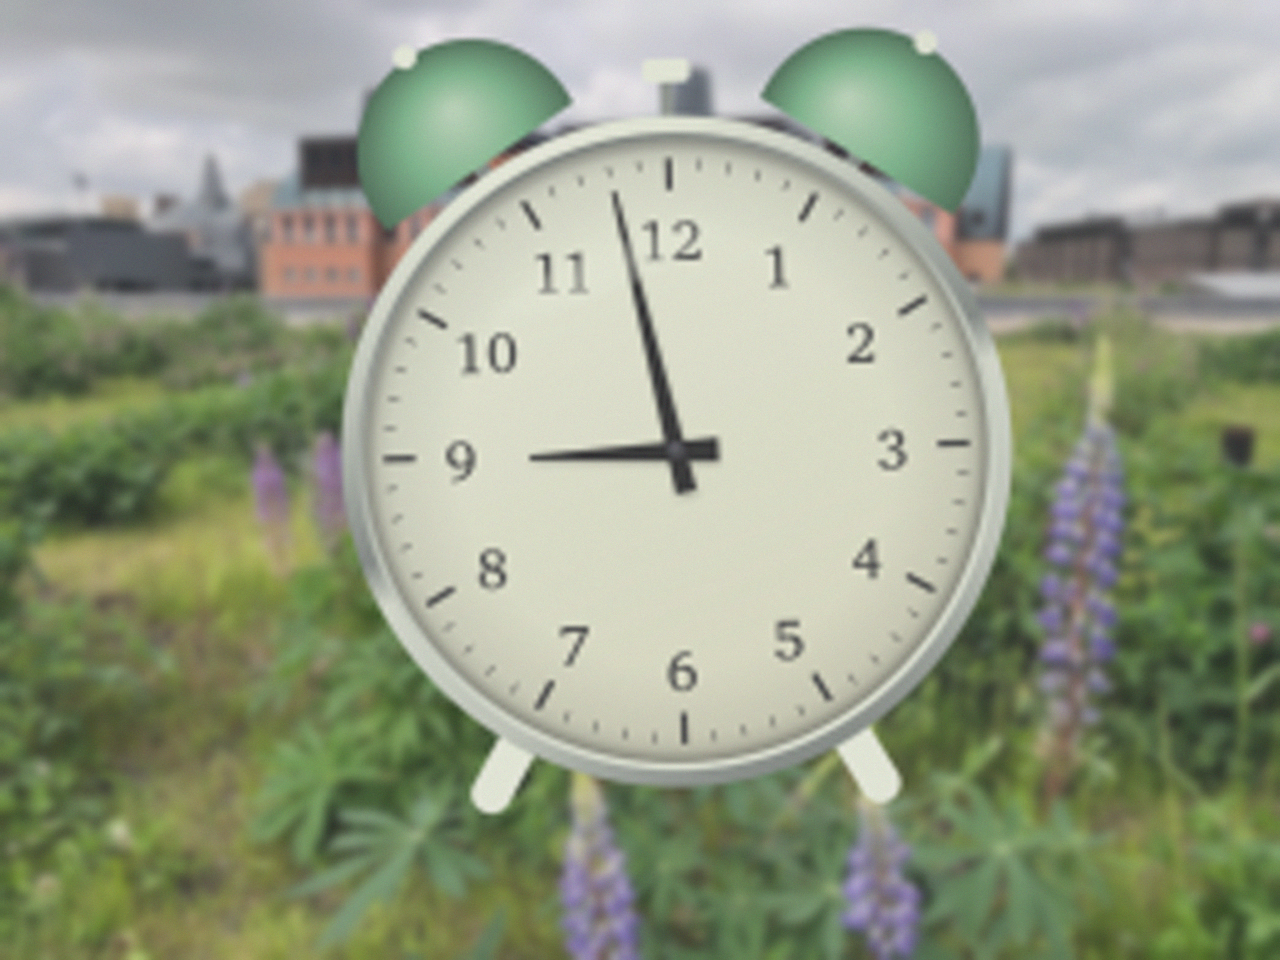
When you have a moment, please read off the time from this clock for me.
8:58
